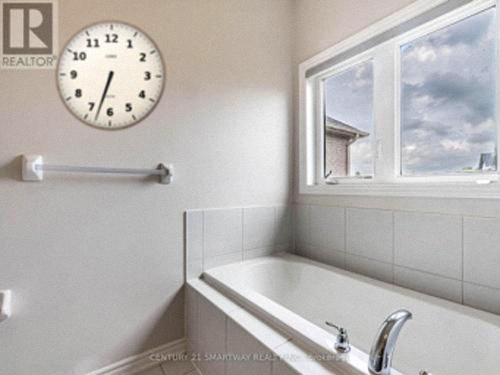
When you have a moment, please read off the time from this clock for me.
6:33
